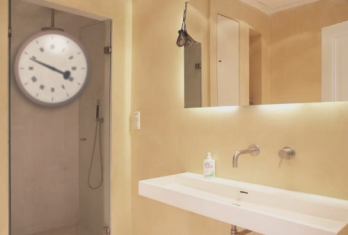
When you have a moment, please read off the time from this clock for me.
3:49
